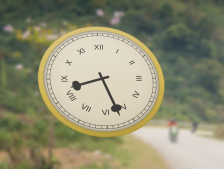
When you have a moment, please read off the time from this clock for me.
8:27
